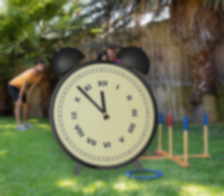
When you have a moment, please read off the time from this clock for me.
11:53
